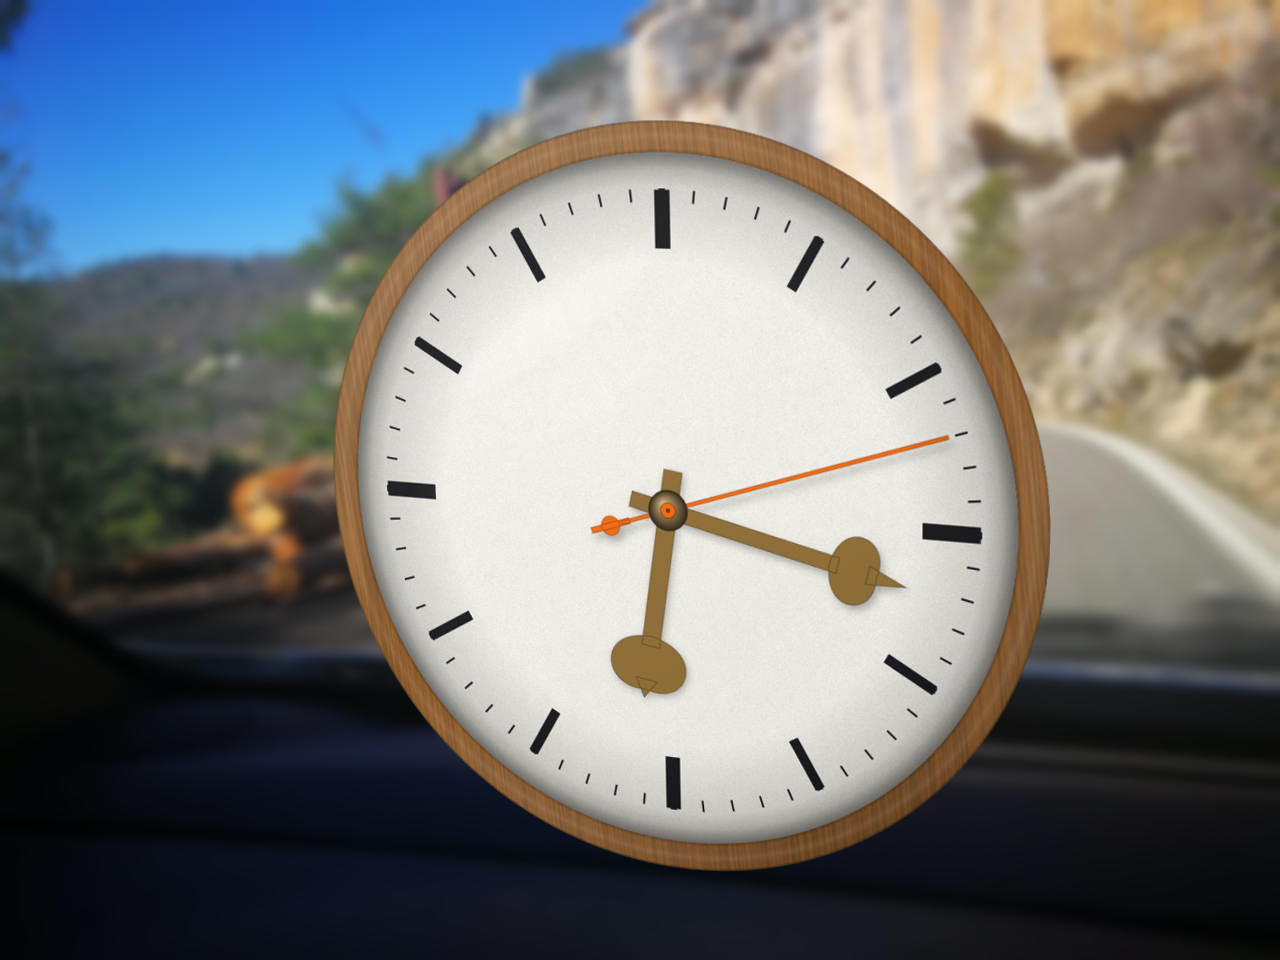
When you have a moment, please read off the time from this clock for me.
6:17:12
